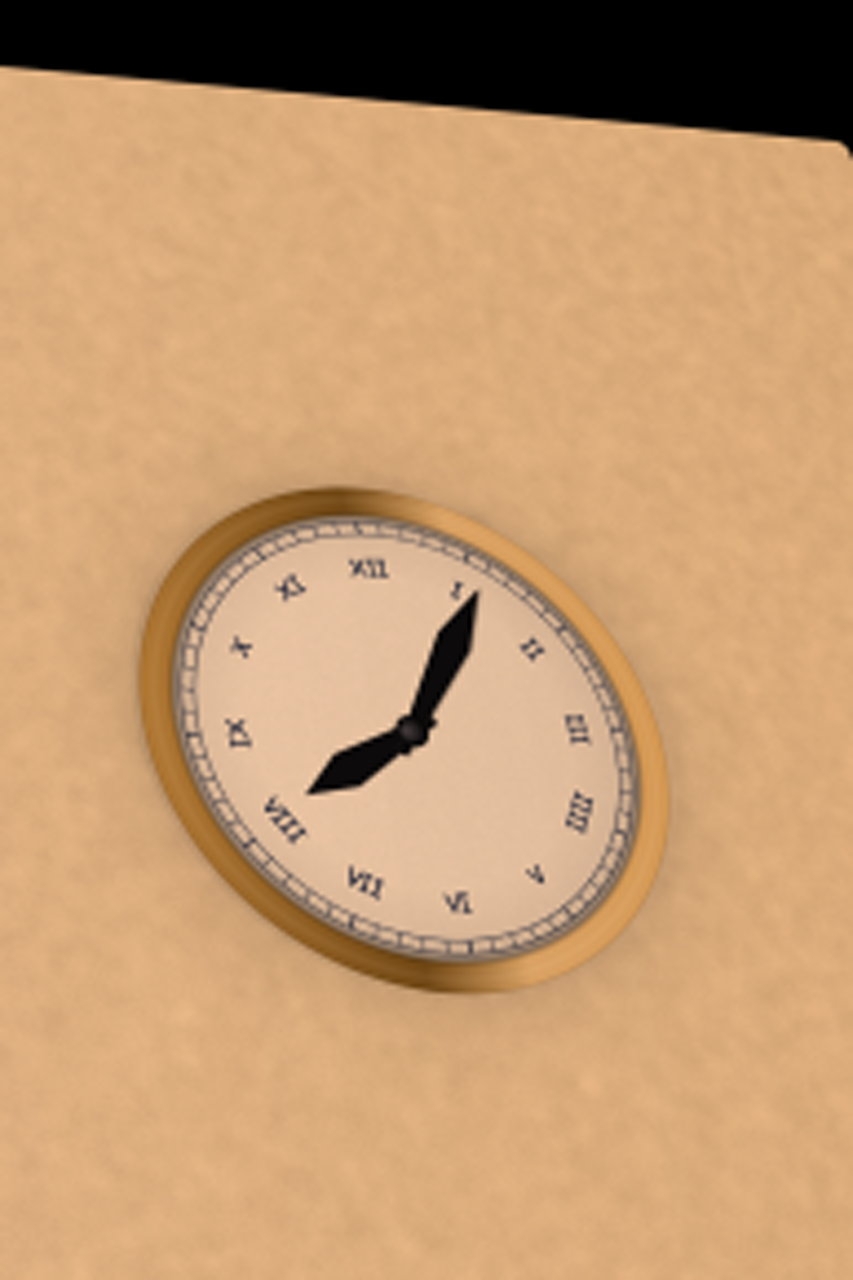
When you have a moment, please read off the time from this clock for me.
8:06
